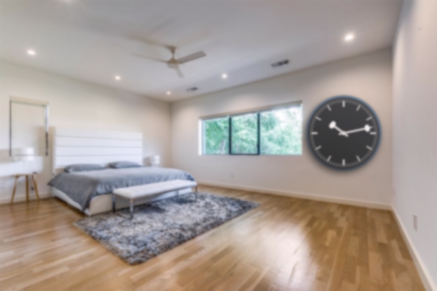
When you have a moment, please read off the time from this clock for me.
10:13
